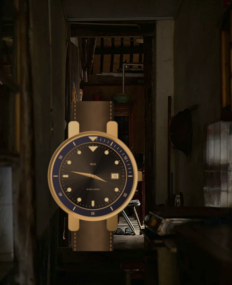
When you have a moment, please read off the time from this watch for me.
3:47
